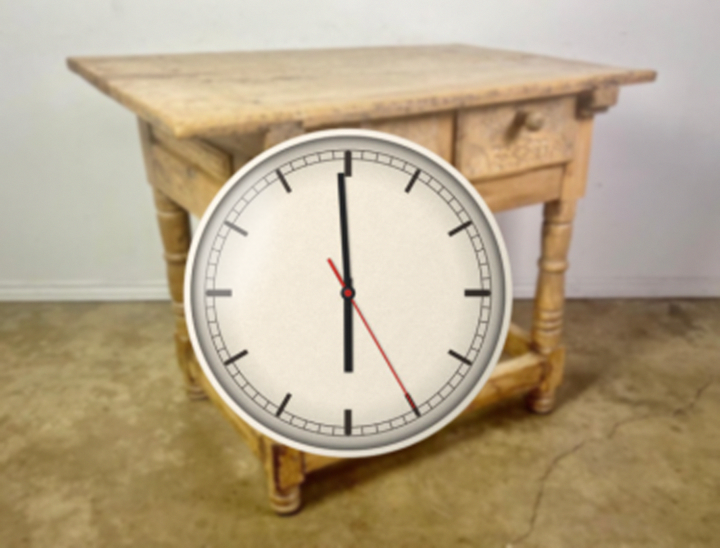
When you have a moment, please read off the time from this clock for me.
5:59:25
